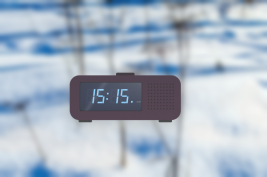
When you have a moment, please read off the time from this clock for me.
15:15
